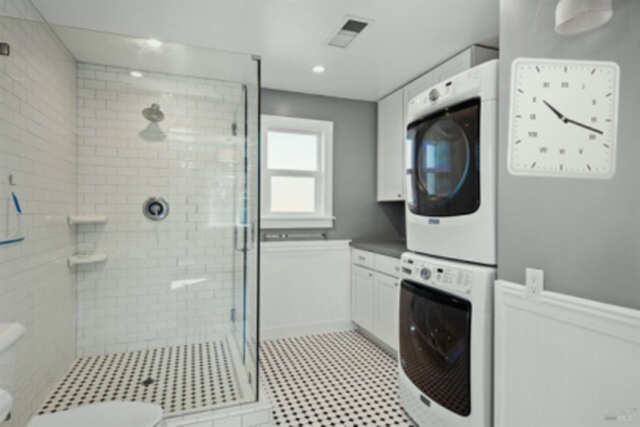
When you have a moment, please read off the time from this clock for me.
10:18
